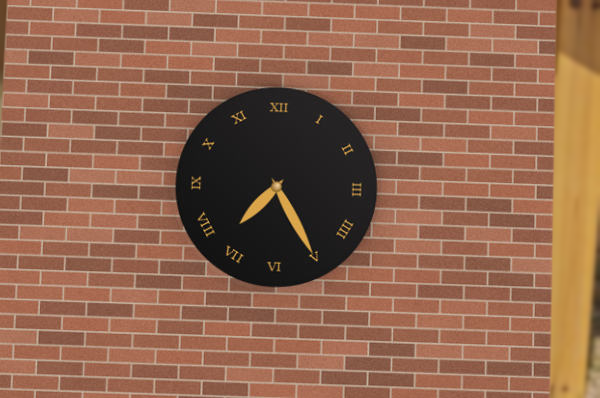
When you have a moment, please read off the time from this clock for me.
7:25
